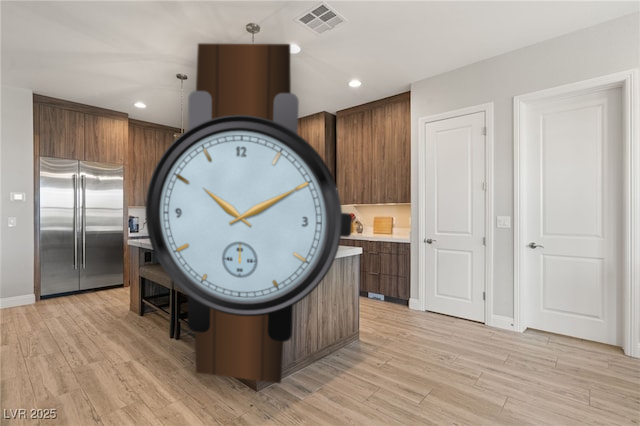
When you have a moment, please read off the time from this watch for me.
10:10
